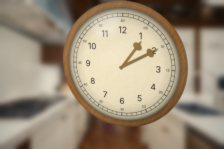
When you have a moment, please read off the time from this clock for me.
1:10
